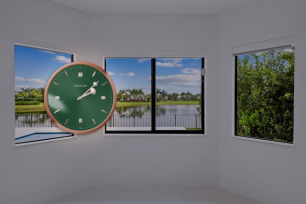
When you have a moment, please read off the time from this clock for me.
2:08
